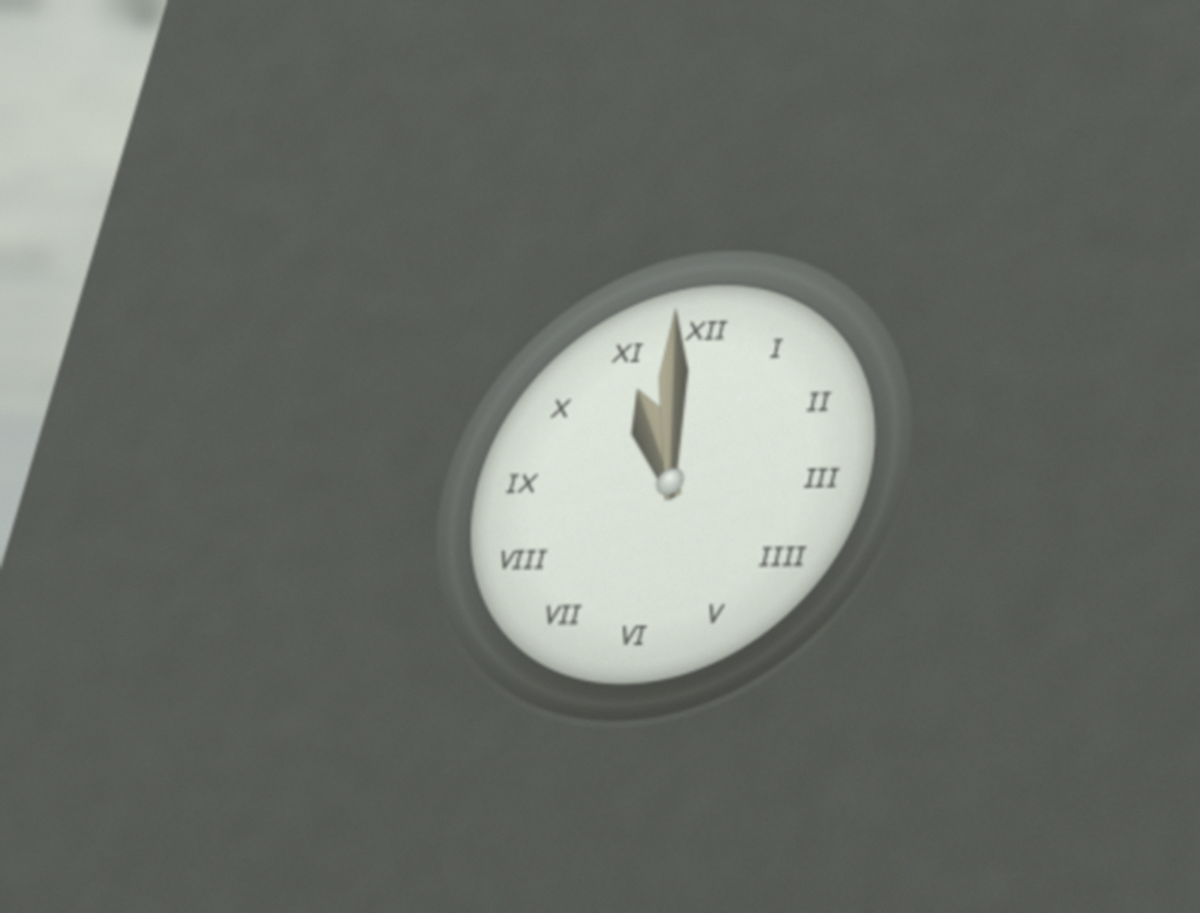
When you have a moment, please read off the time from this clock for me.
10:58
